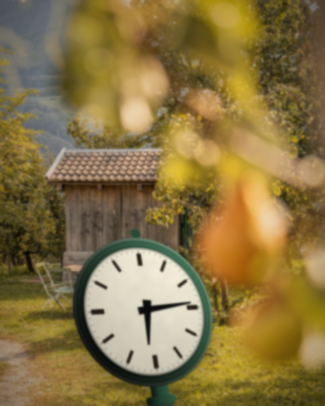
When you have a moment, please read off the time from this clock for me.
6:14
